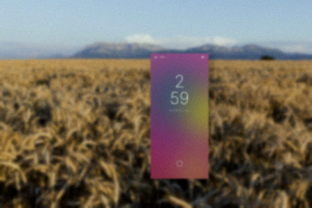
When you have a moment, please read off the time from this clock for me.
2:59
